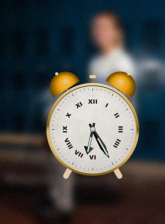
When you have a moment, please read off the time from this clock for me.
6:25
